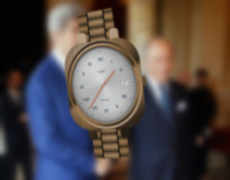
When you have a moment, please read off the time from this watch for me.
1:37
